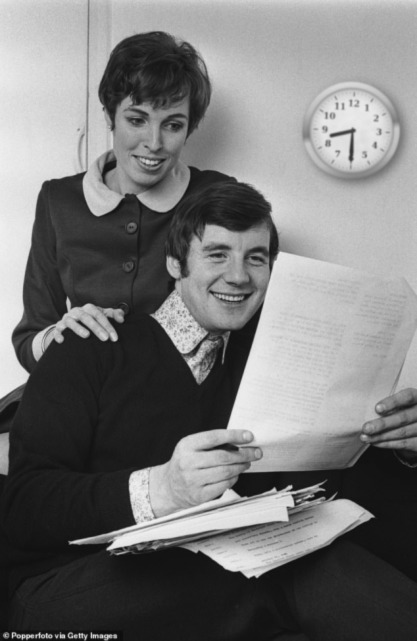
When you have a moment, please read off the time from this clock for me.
8:30
